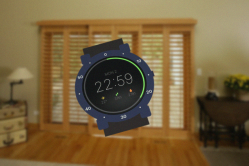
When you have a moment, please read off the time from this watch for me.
22:59
